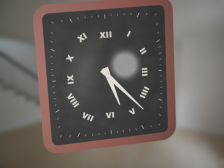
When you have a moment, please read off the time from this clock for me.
5:23
